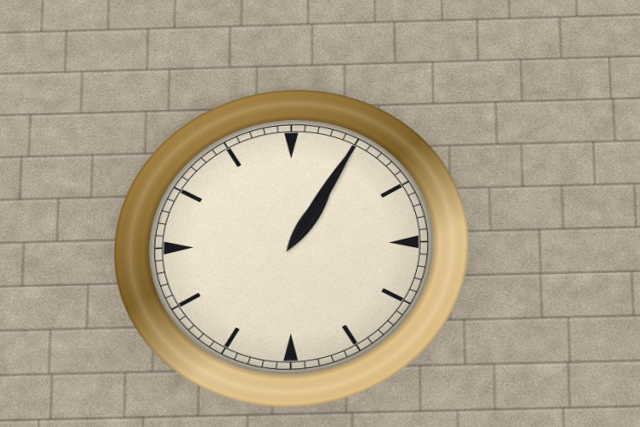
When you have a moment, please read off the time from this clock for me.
1:05
